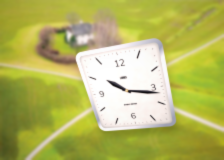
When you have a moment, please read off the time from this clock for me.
10:17
